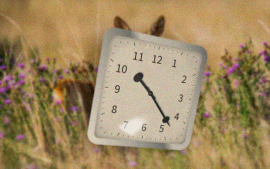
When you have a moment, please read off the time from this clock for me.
10:23
